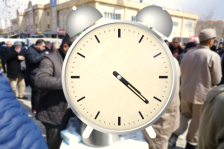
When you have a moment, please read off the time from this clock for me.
4:22
